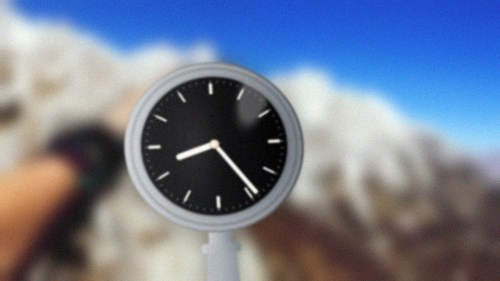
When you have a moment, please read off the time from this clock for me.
8:24
